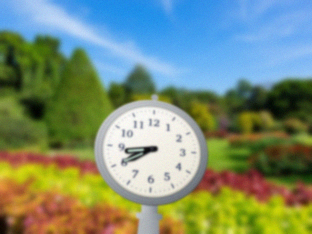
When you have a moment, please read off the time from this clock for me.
8:40
